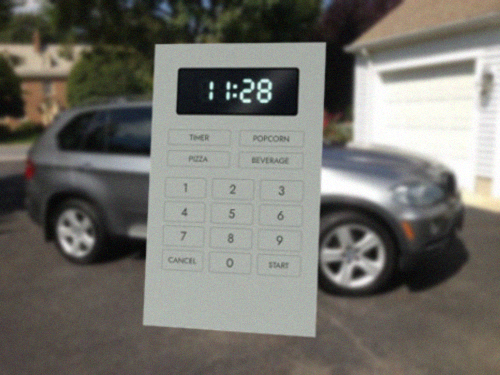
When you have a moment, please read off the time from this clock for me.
11:28
